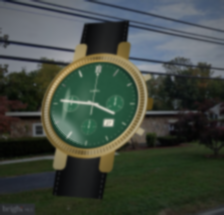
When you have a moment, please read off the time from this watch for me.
3:46
